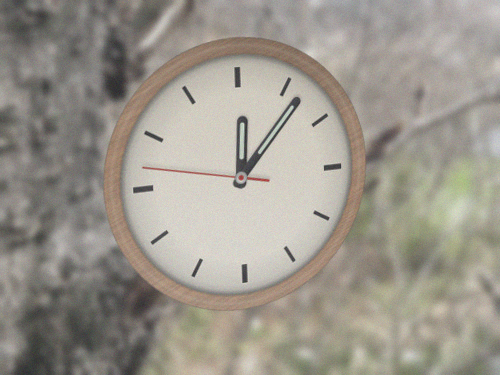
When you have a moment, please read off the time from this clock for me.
12:06:47
